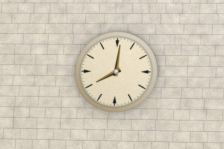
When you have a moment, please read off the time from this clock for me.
8:01
